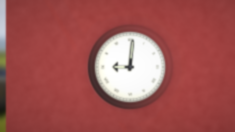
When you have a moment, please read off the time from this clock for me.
9:01
